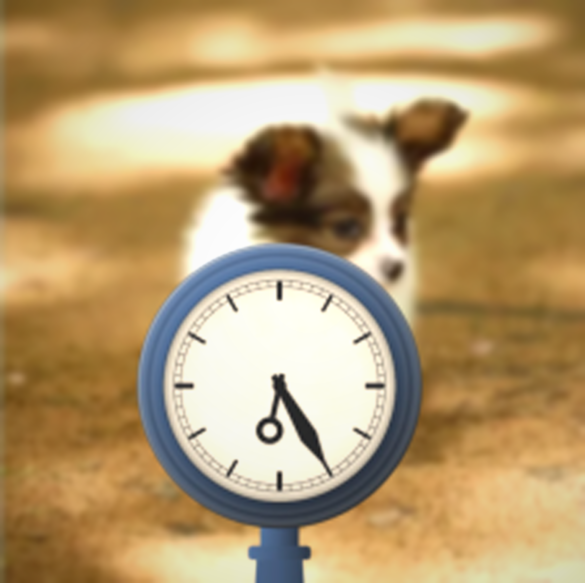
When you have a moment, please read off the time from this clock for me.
6:25
